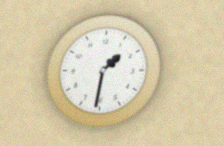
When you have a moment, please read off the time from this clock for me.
1:31
